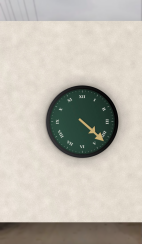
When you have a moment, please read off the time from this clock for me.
4:22
